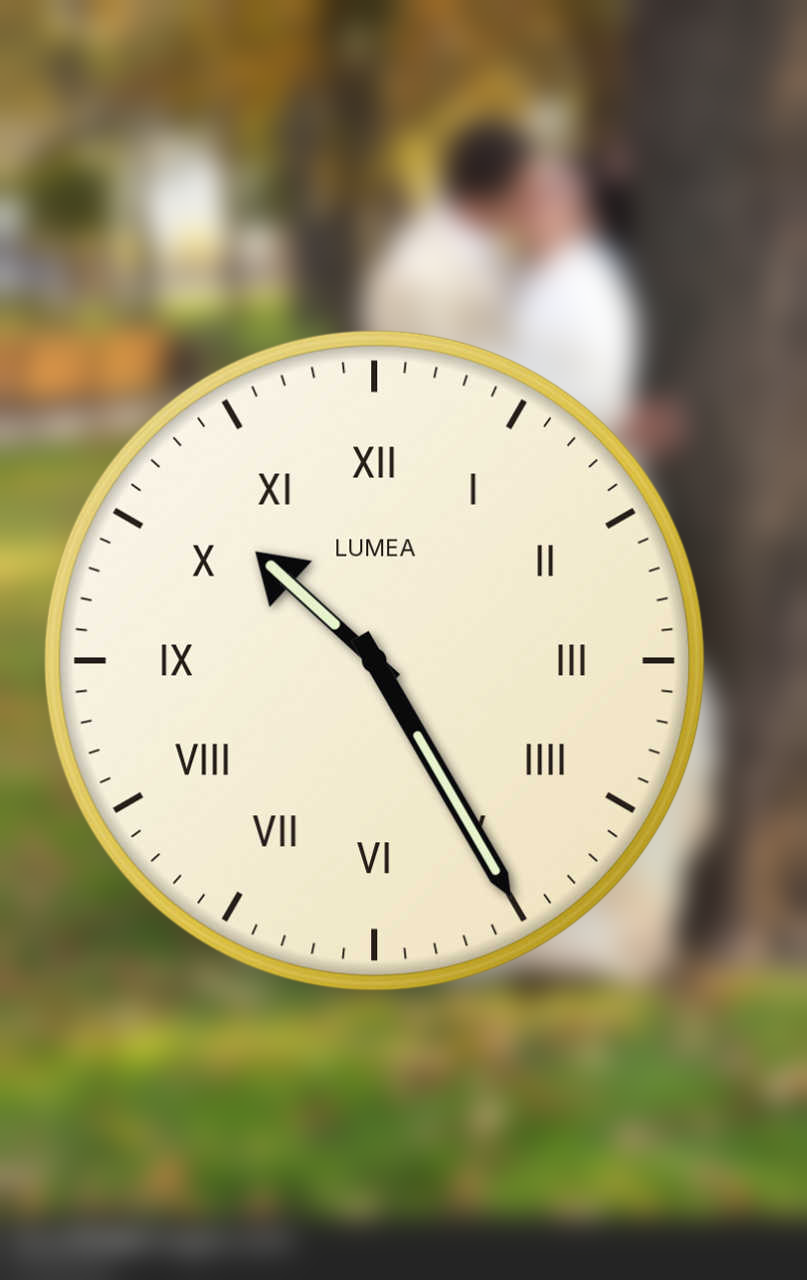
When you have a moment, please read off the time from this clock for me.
10:25
